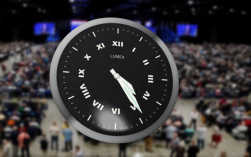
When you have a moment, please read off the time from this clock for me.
4:24
